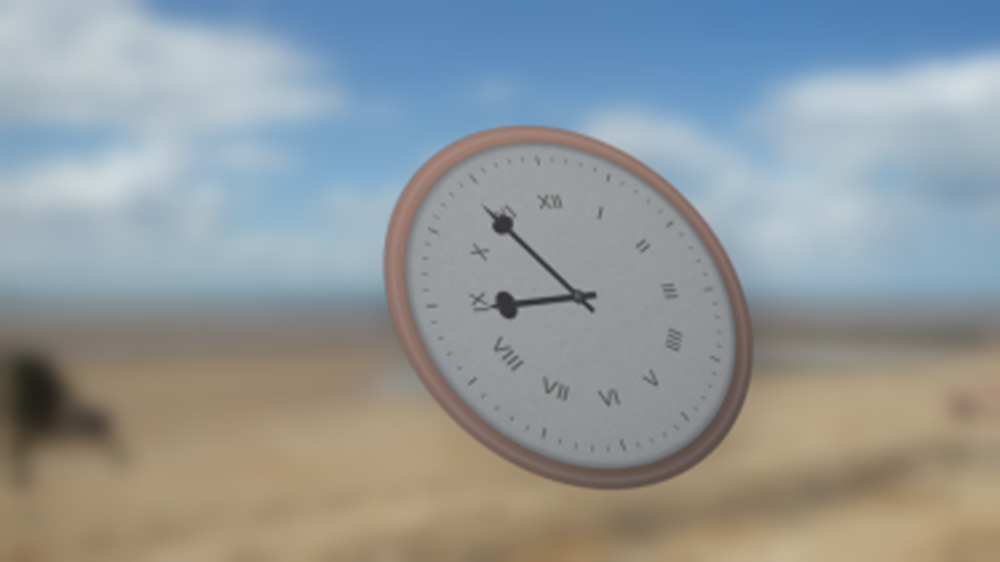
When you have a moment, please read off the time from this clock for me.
8:54
